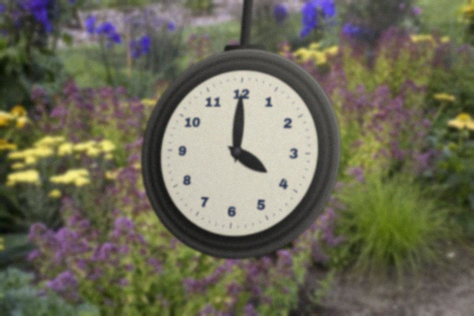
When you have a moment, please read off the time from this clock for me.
4:00
